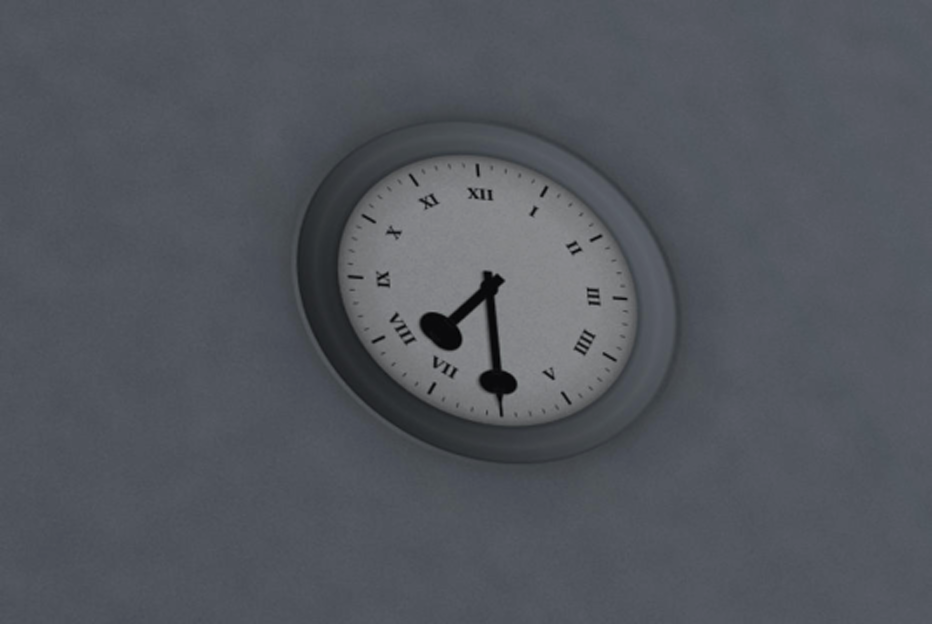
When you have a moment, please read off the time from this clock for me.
7:30
